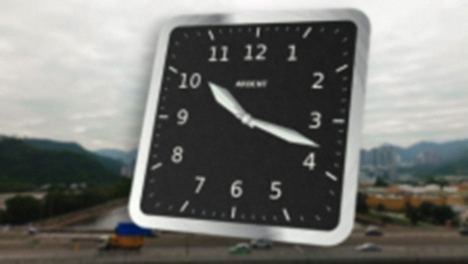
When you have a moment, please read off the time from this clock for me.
10:18
